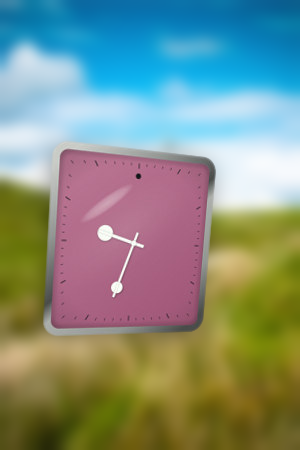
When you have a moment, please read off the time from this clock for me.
9:33
